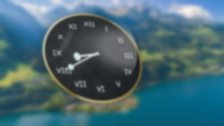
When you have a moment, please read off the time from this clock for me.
8:40
